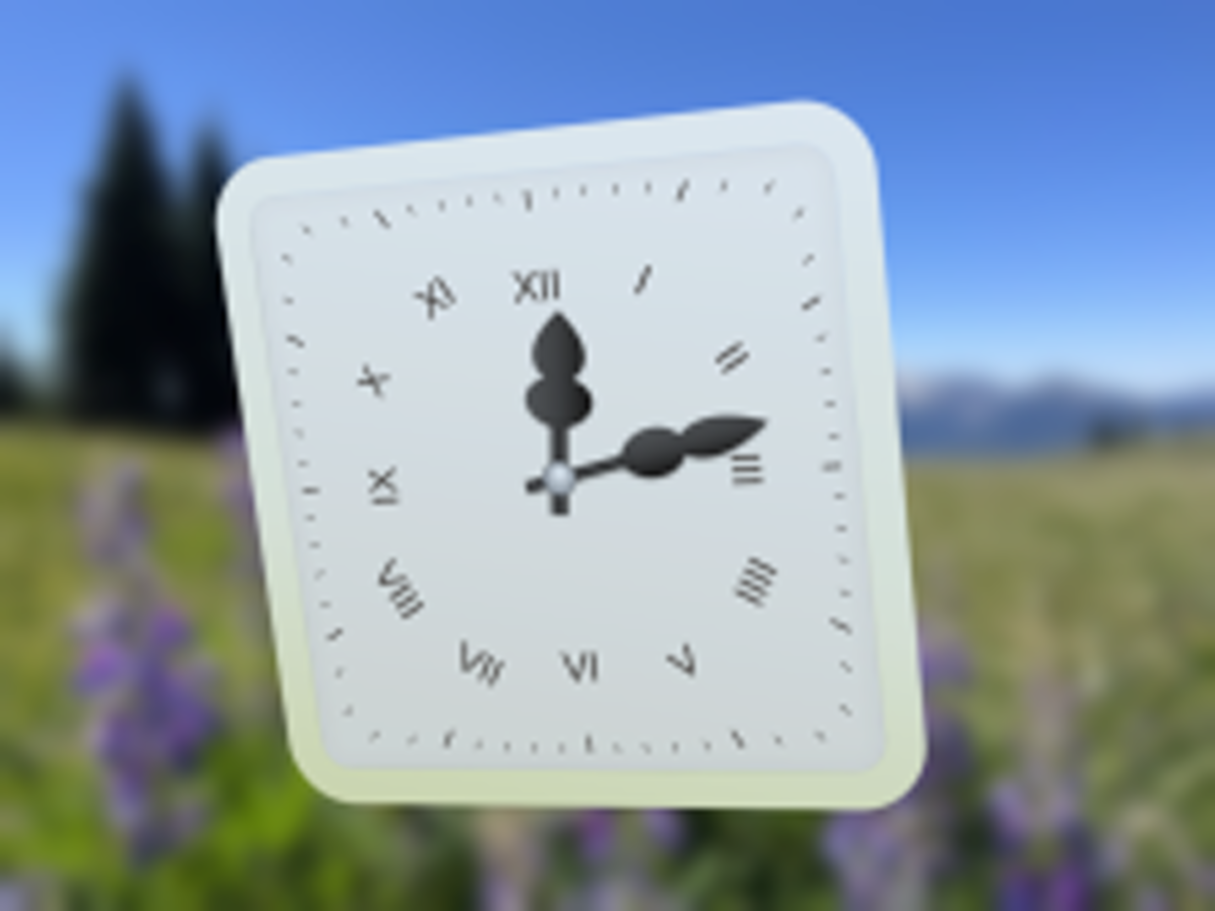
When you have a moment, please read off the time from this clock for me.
12:13
